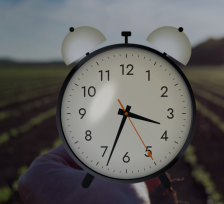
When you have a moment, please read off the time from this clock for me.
3:33:25
